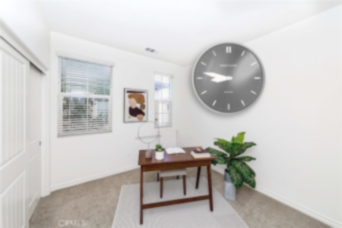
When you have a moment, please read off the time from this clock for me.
8:47
